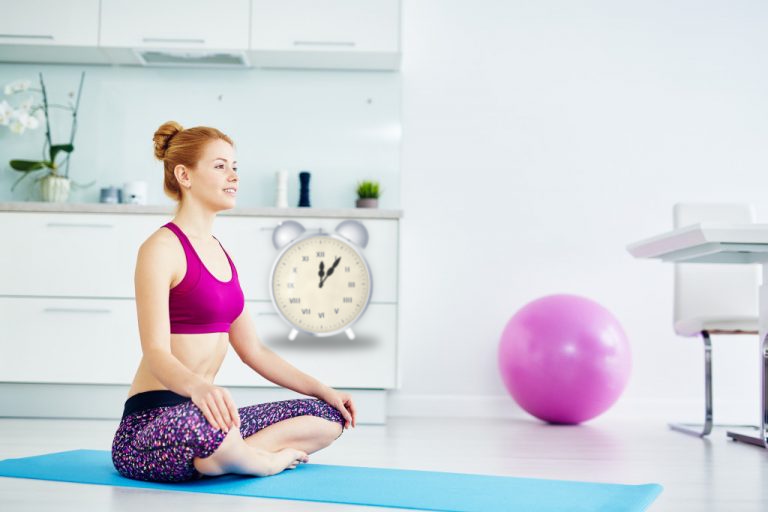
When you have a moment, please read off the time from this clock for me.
12:06
